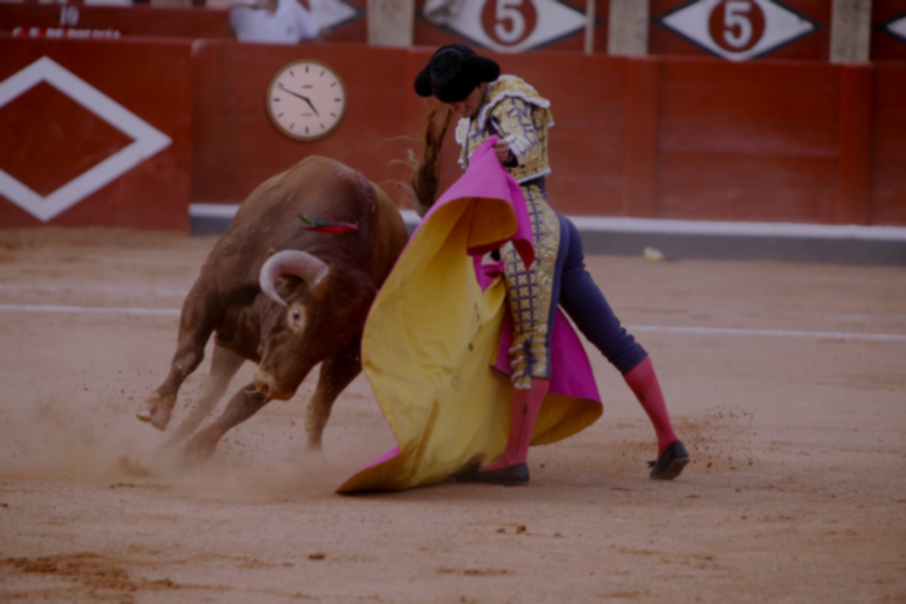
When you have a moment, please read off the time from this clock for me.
4:49
